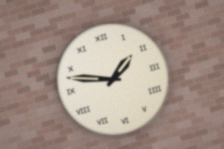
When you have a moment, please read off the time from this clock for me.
1:48
